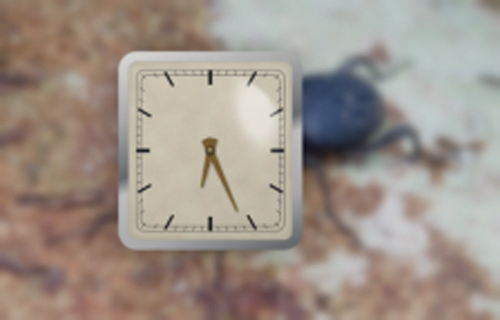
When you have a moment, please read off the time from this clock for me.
6:26
